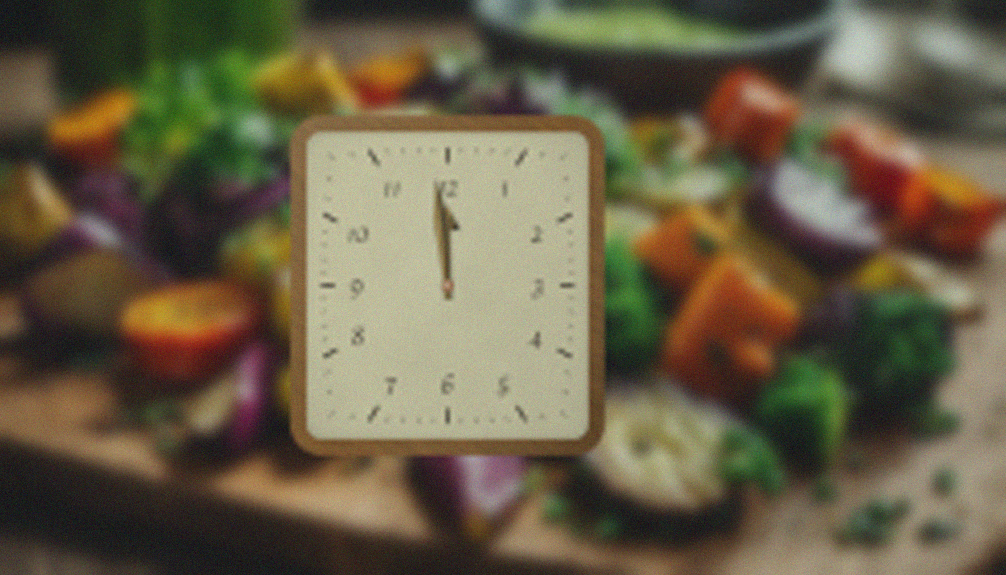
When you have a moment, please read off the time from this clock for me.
11:59
